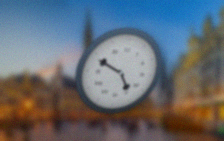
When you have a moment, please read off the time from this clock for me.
4:49
